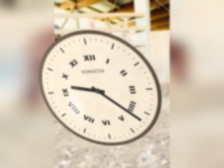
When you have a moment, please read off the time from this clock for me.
9:22
